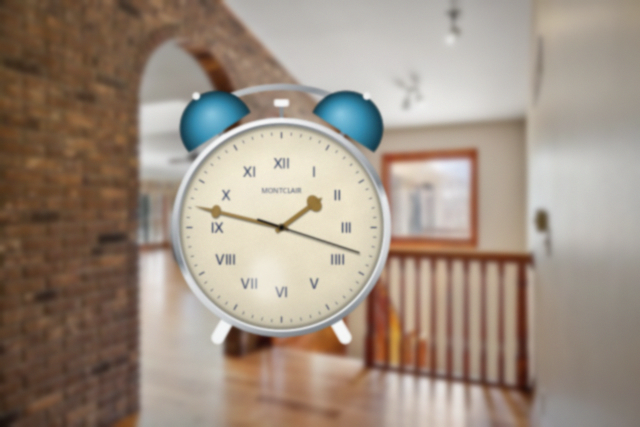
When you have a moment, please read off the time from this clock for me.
1:47:18
